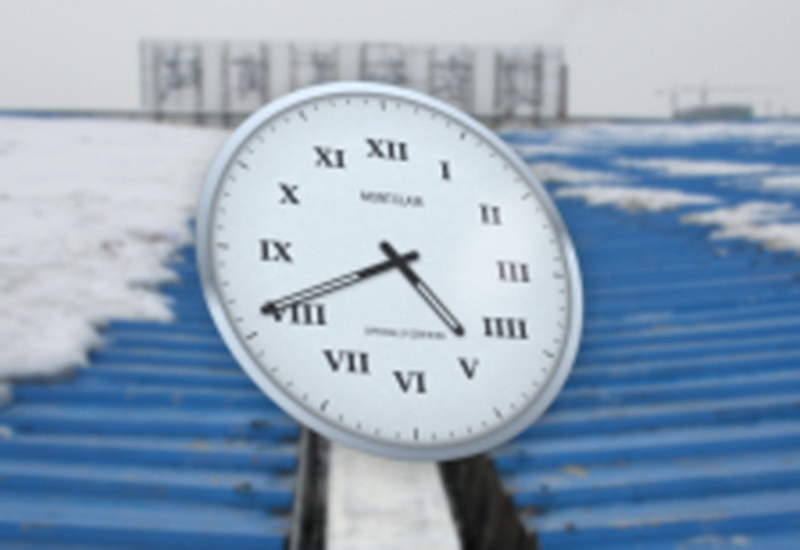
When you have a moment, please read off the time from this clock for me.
4:41
